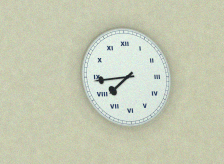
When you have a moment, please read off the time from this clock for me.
7:44
